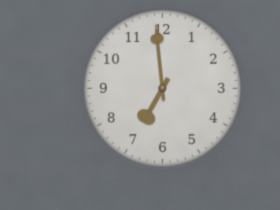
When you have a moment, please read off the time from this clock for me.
6:59
